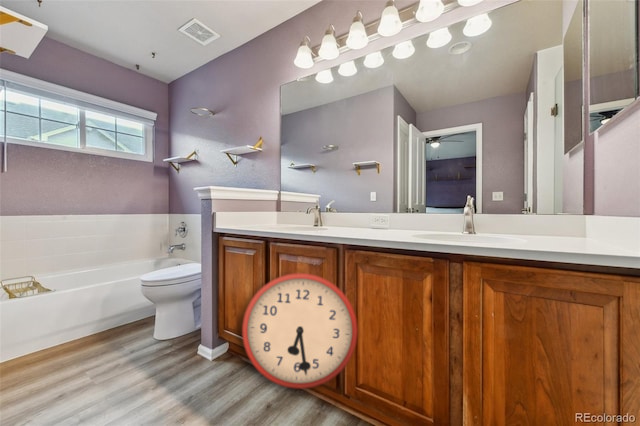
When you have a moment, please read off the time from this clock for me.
6:28
